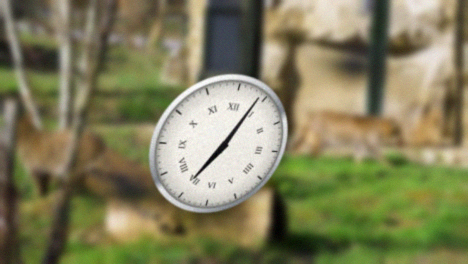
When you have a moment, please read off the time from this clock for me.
7:04
